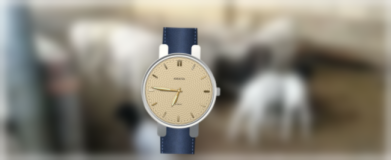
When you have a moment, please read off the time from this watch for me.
6:46
